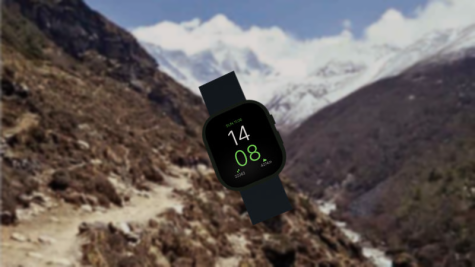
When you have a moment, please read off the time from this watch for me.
14:08
